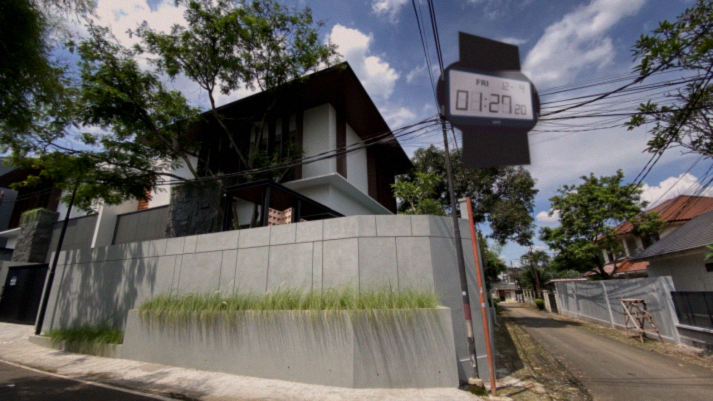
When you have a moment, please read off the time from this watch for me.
1:27
